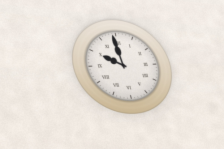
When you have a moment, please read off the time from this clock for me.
9:59
